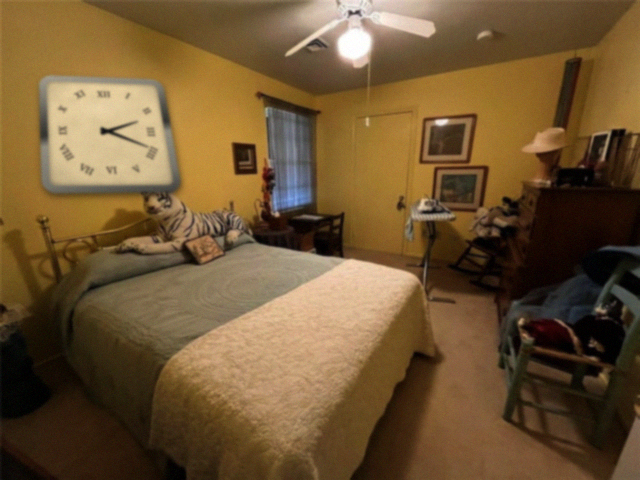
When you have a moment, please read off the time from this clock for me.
2:19
